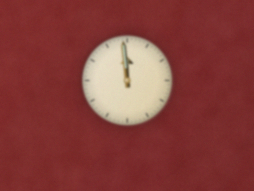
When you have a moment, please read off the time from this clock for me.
11:59
